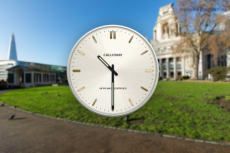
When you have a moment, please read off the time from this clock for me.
10:30
